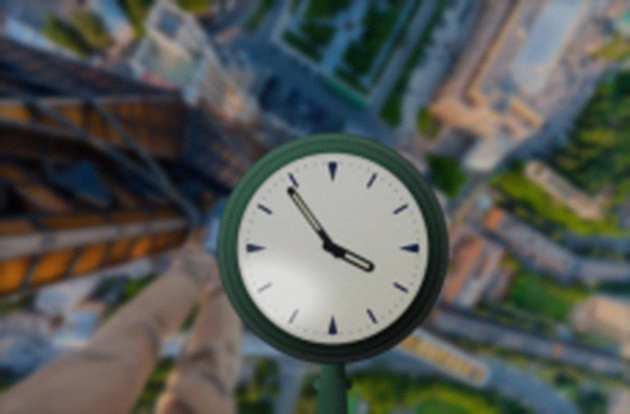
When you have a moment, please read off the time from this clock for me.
3:54
